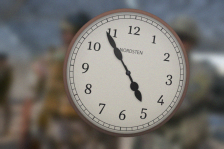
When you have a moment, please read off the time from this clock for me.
4:54
